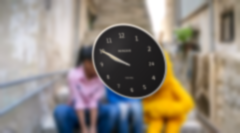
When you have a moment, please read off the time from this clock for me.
9:50
